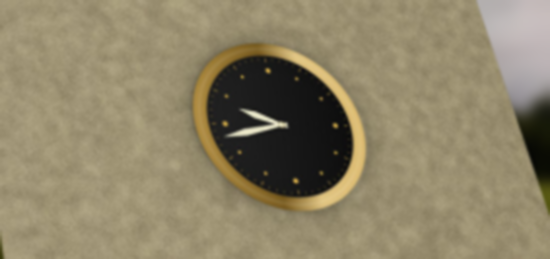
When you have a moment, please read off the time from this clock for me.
9:43
